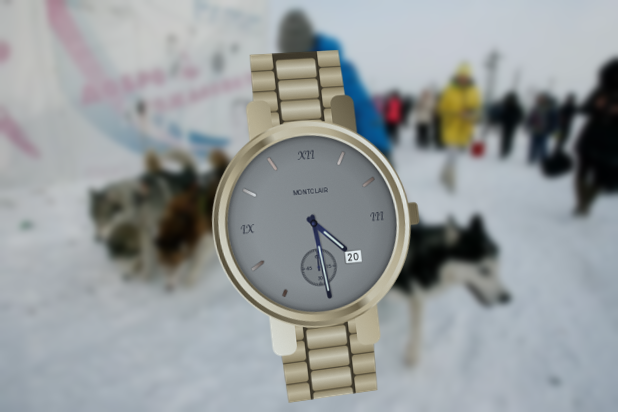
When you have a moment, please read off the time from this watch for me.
4:29
